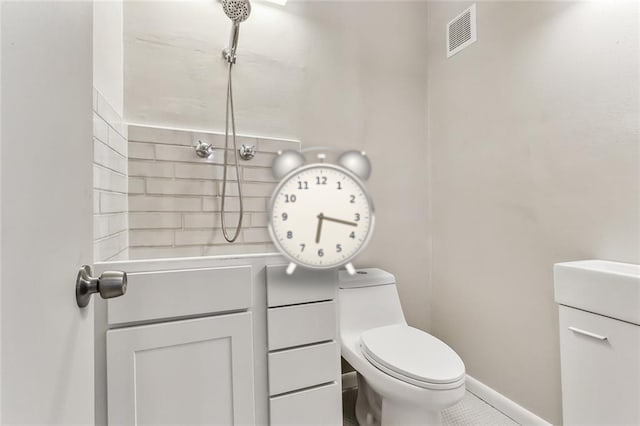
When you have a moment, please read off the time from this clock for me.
6:17
